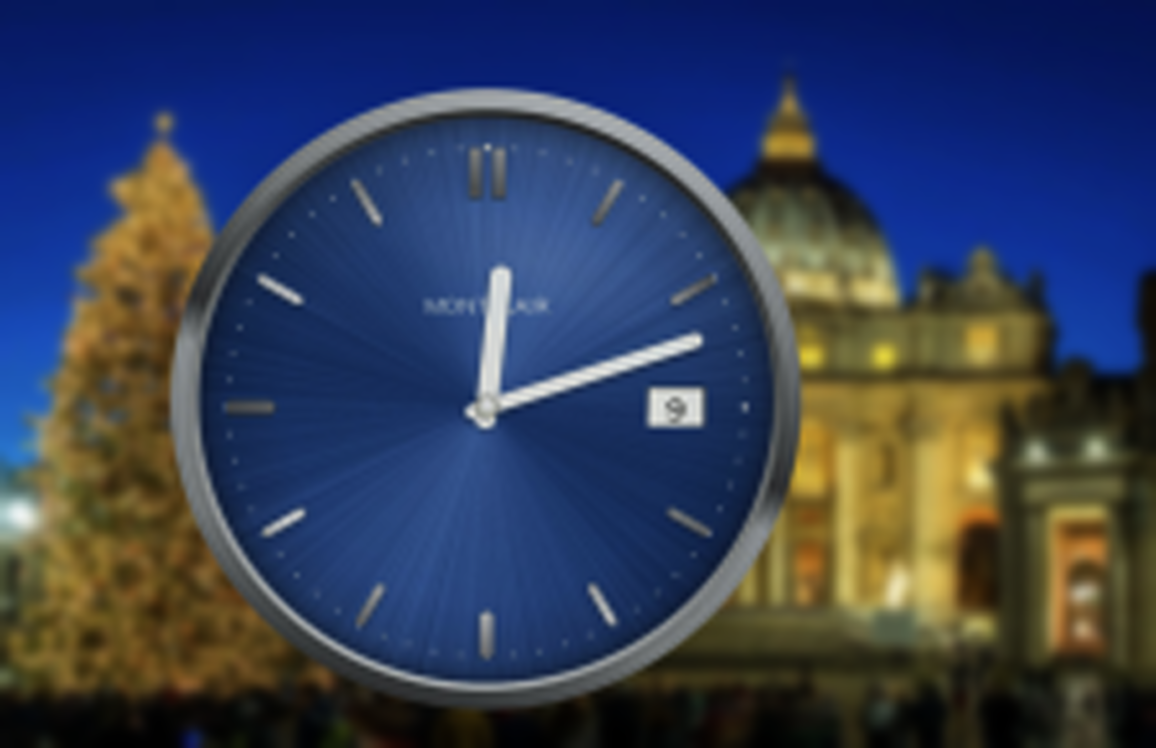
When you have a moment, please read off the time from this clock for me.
12:12
